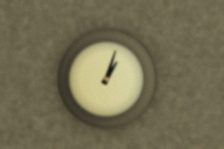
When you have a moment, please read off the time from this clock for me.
1:03
